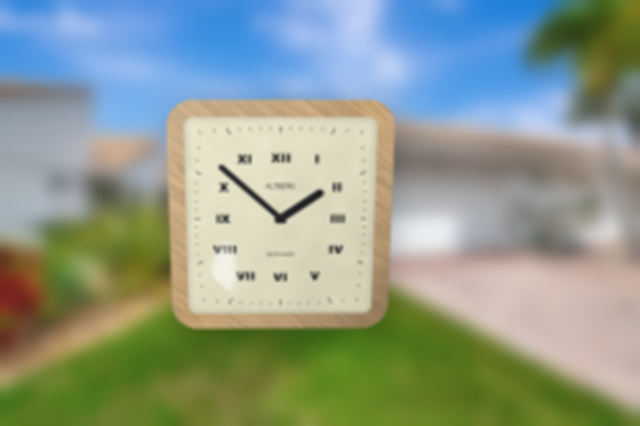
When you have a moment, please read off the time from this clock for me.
1:52
